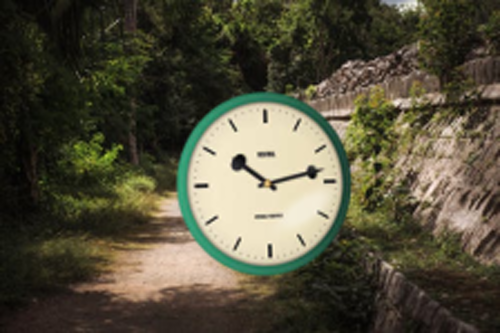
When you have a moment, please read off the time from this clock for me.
10:13
